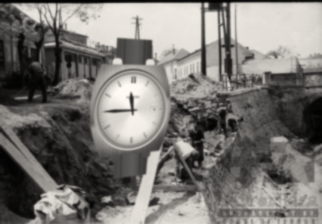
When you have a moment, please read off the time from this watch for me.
11:45
